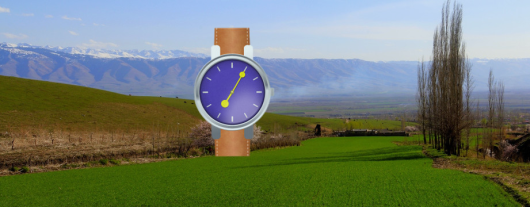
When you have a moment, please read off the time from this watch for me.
7:05
